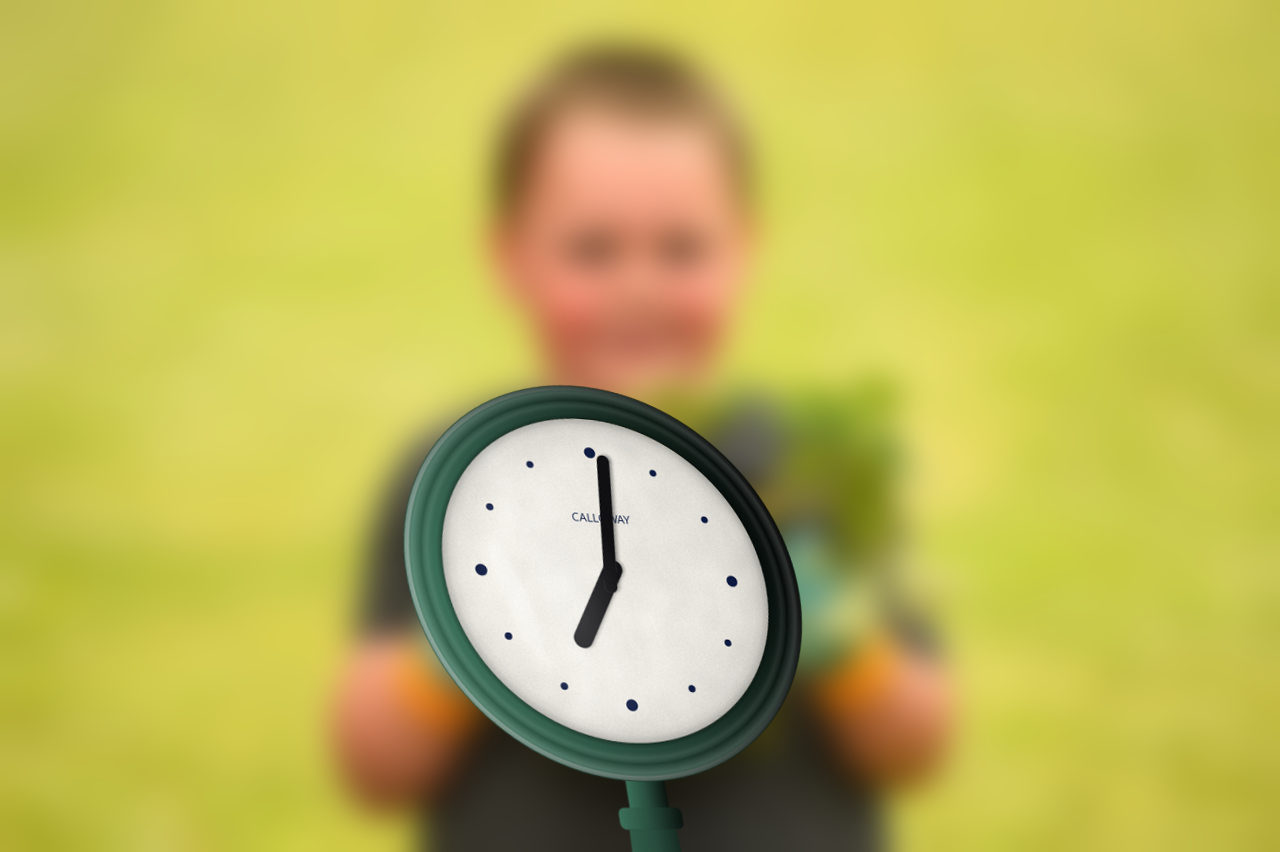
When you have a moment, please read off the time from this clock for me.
7:01
